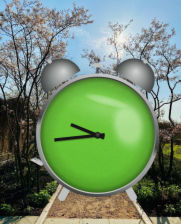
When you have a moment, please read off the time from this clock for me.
9:44
